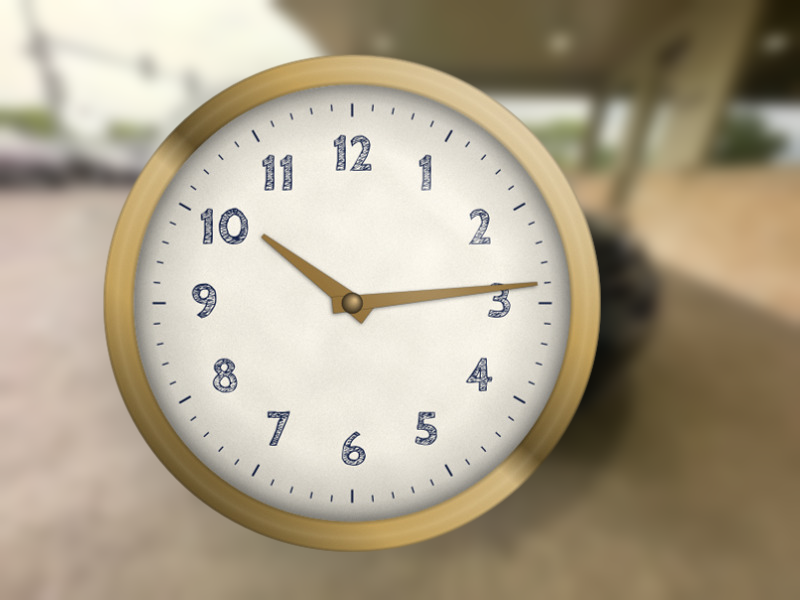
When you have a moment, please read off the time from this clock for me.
10:14
